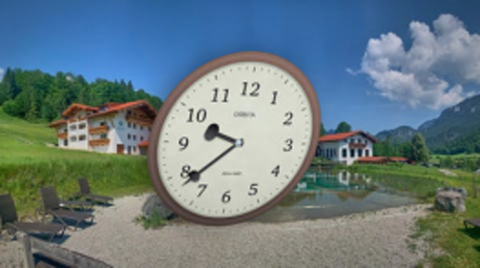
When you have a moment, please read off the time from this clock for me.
9:38
